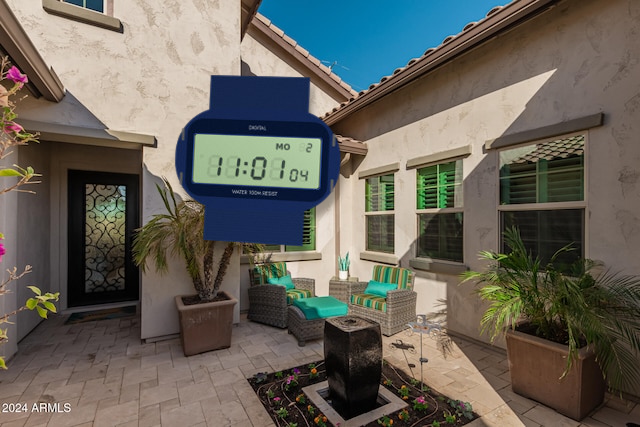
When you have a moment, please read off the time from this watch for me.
11:01:04
